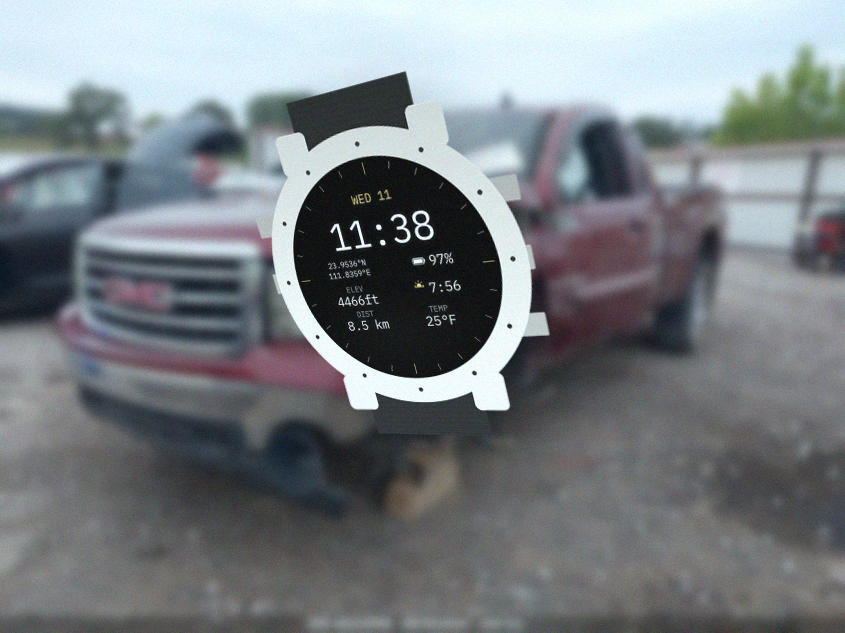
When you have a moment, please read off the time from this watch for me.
11:38
